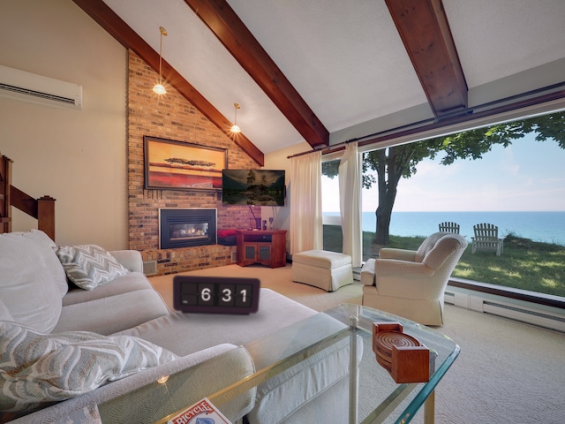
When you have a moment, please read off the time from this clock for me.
6:31
